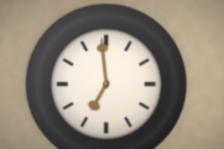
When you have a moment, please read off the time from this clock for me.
6:59
